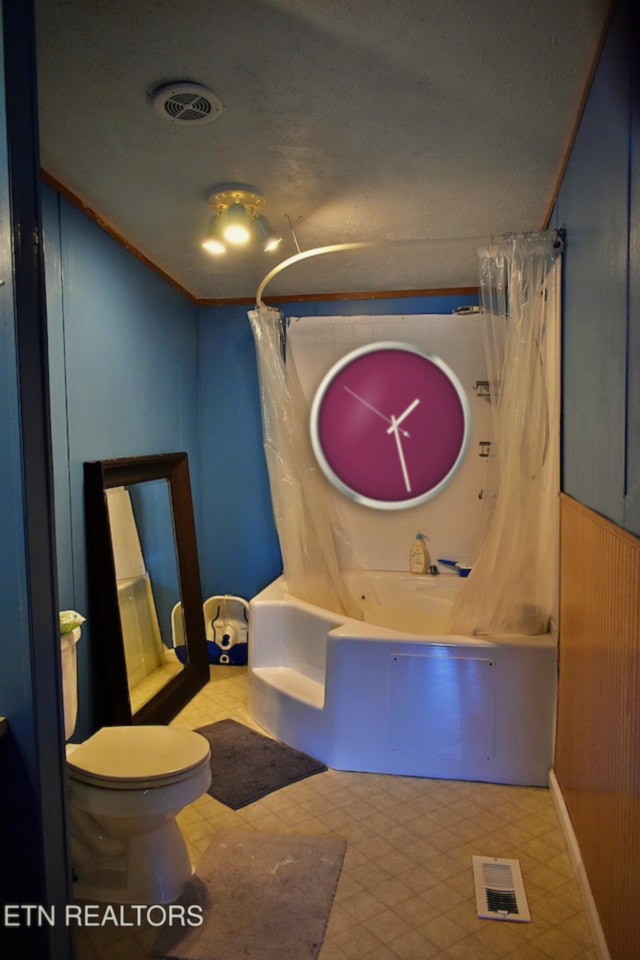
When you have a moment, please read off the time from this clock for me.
1:27:51
